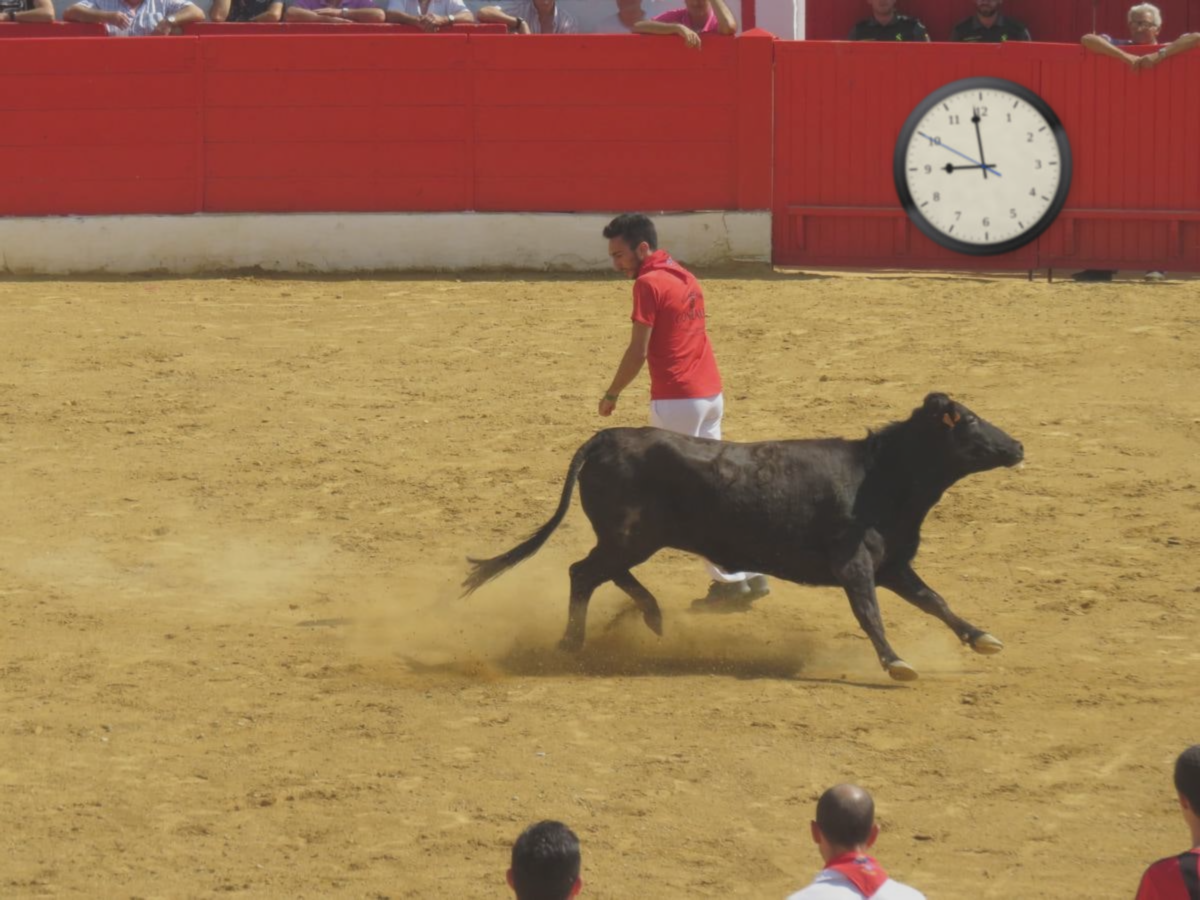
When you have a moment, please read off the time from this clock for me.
8:58:50
